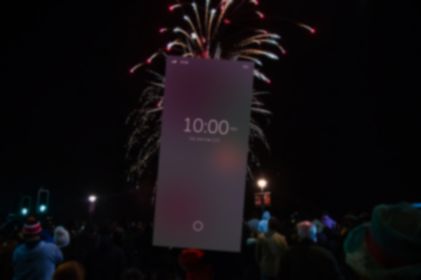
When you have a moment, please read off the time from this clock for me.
10:00
